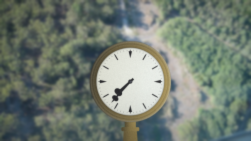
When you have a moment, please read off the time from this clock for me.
7:37
